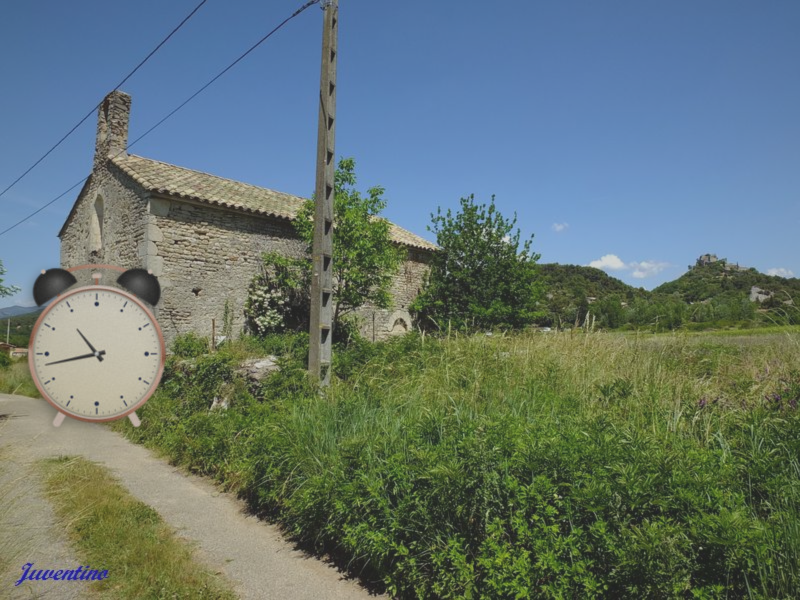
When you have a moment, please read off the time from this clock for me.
10:43
